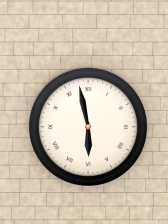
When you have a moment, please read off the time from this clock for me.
5:58
